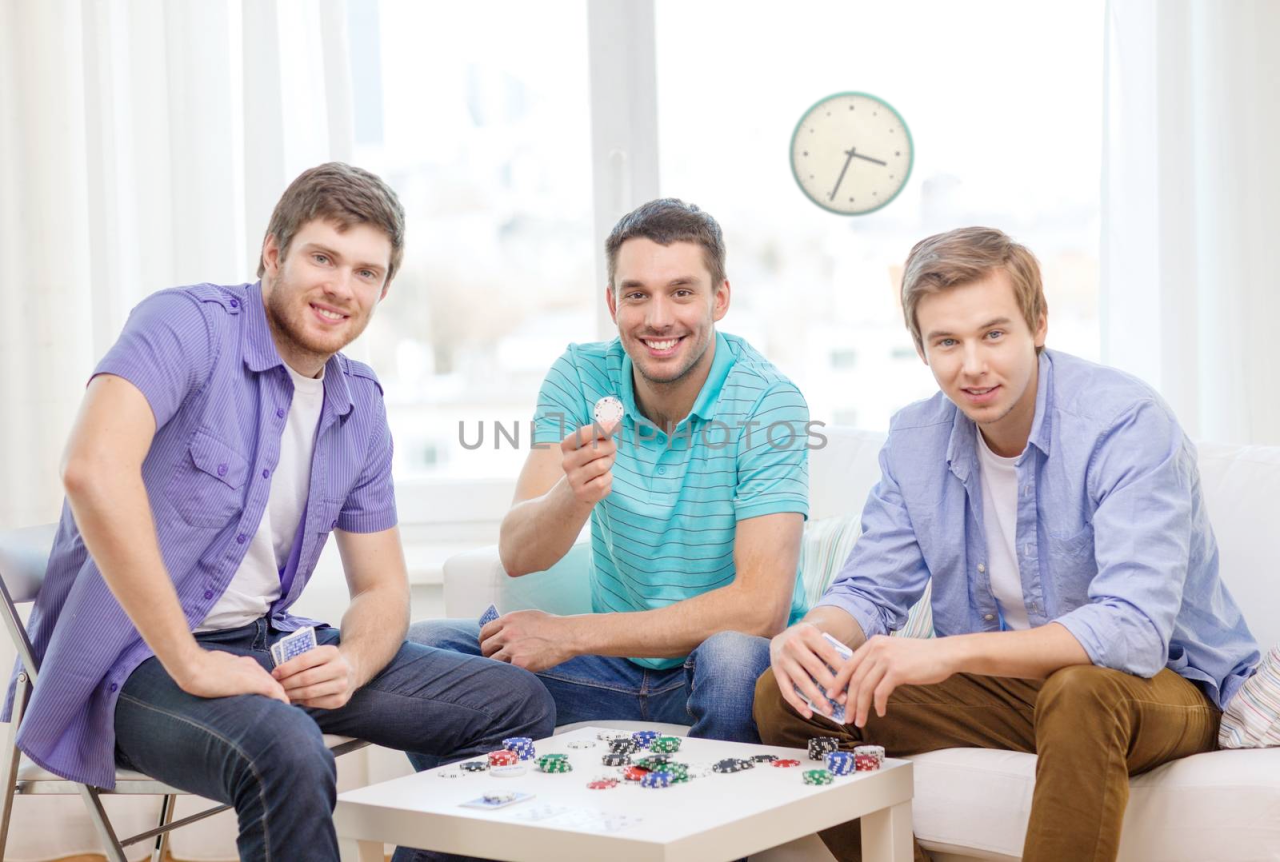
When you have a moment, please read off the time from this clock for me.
3:34
